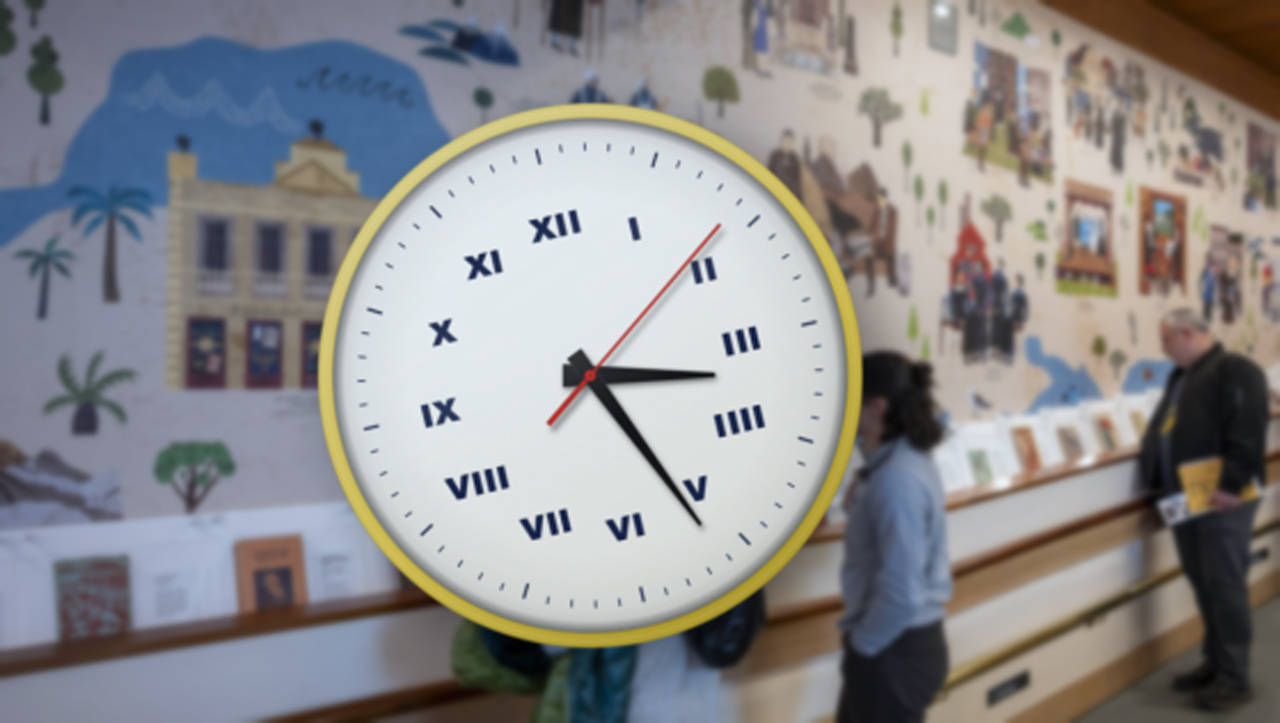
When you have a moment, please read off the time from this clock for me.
3:26:09
